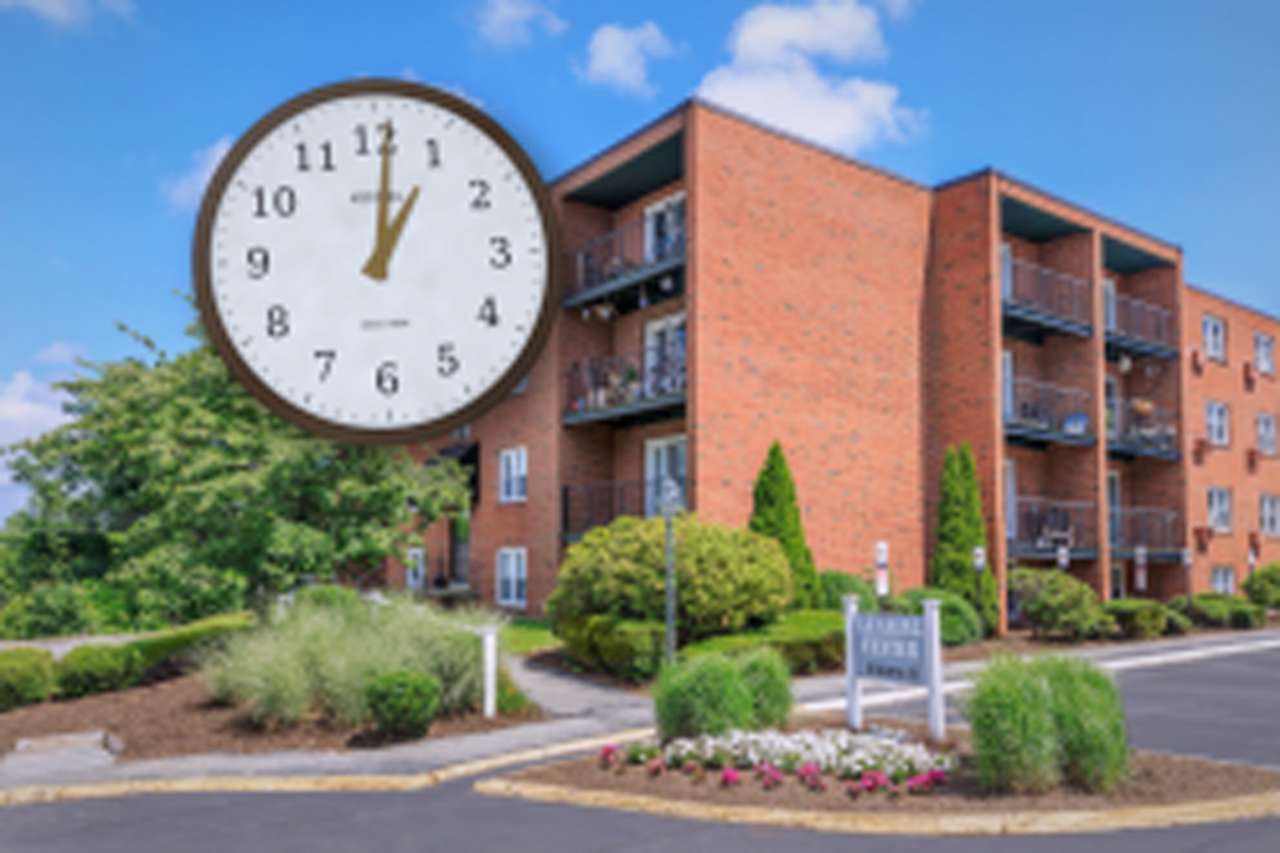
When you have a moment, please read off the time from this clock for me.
1:01
